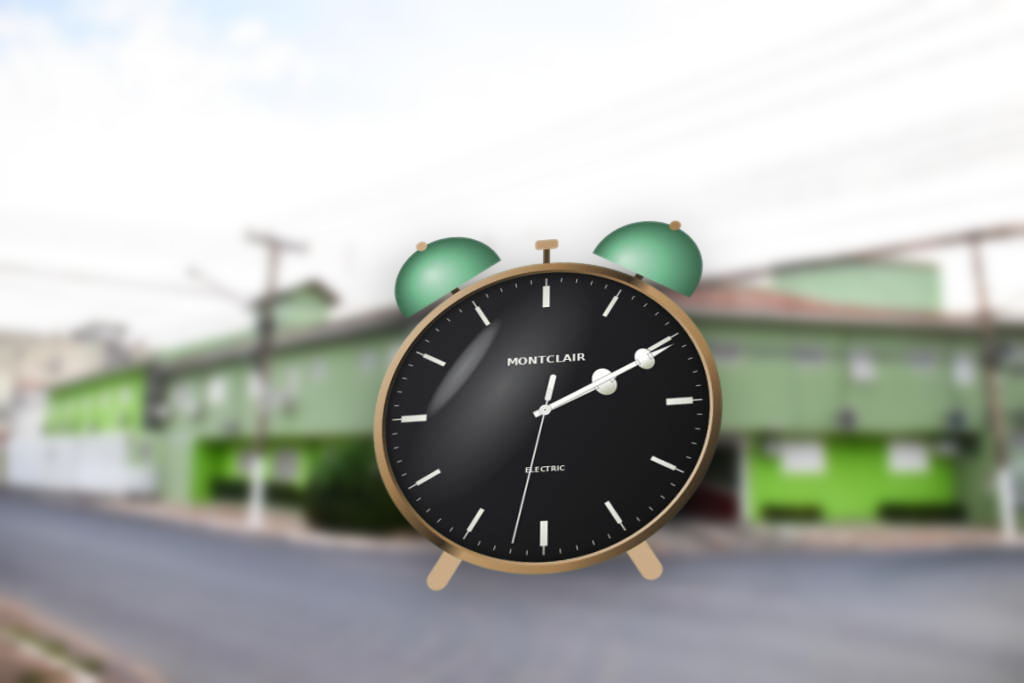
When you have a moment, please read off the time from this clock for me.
2:10:32
